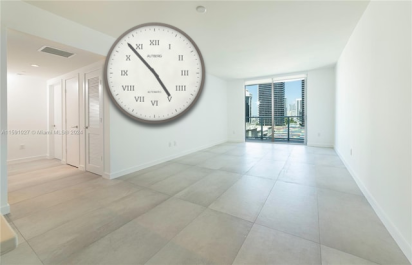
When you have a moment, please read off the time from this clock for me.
4:53
